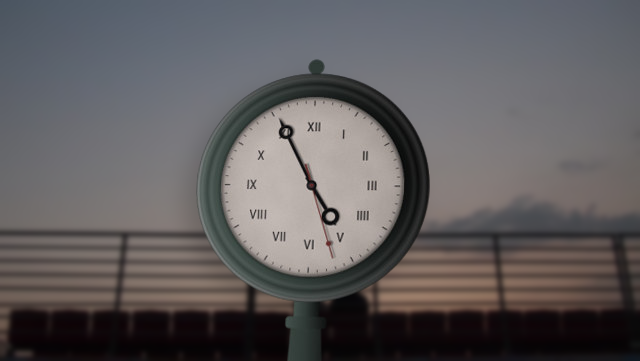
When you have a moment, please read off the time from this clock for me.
4:55:27
